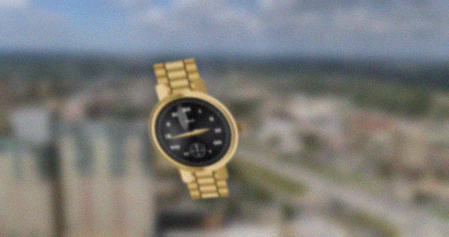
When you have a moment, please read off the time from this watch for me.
2:44
